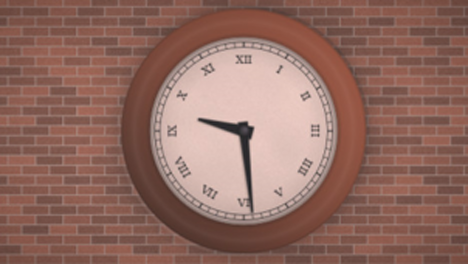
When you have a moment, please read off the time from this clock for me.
9:29
